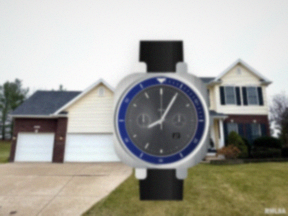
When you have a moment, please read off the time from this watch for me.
8:05
